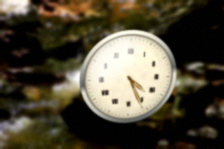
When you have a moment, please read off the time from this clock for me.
4:26
